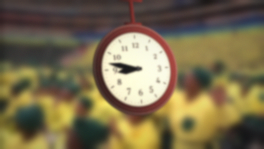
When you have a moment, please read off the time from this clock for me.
8:47
